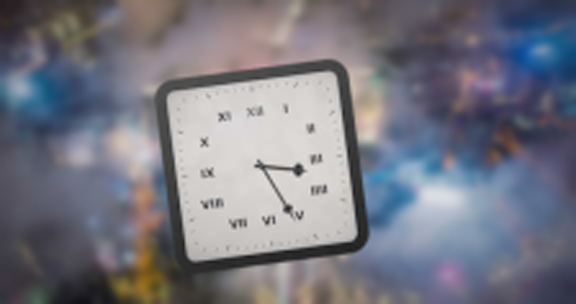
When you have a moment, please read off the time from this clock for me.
3:26
